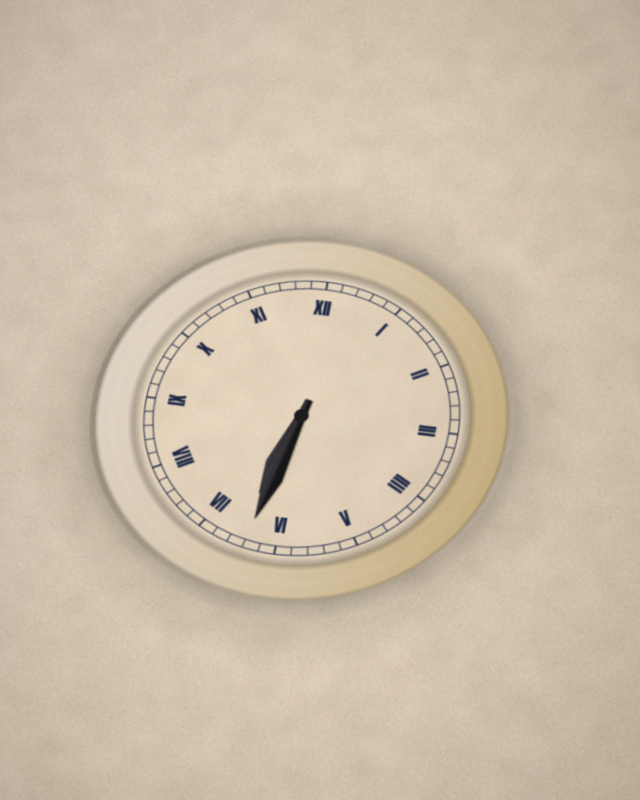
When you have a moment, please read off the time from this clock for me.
6:32
